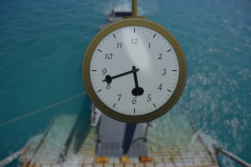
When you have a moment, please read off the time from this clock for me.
5:42
